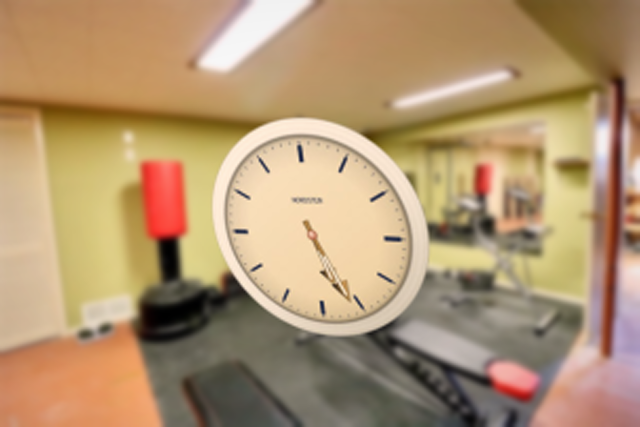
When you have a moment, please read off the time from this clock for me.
5:26
